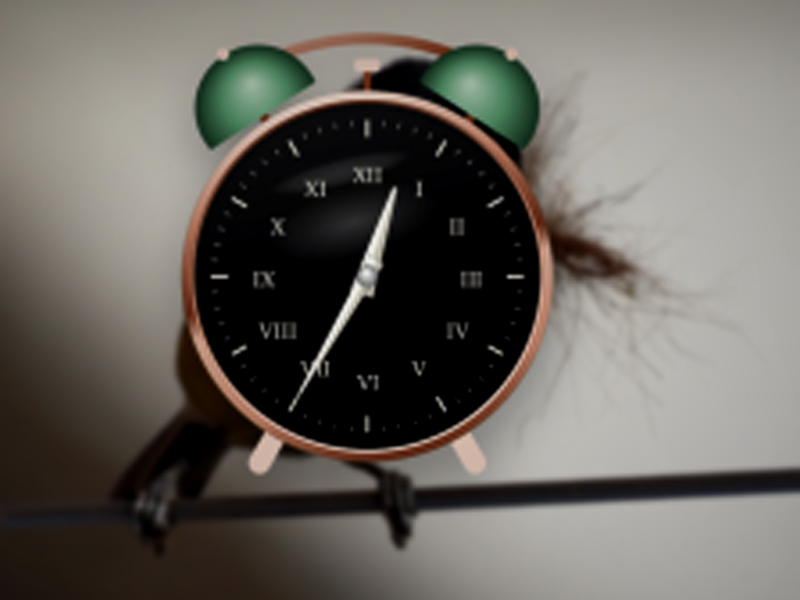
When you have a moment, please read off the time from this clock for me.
12:35
